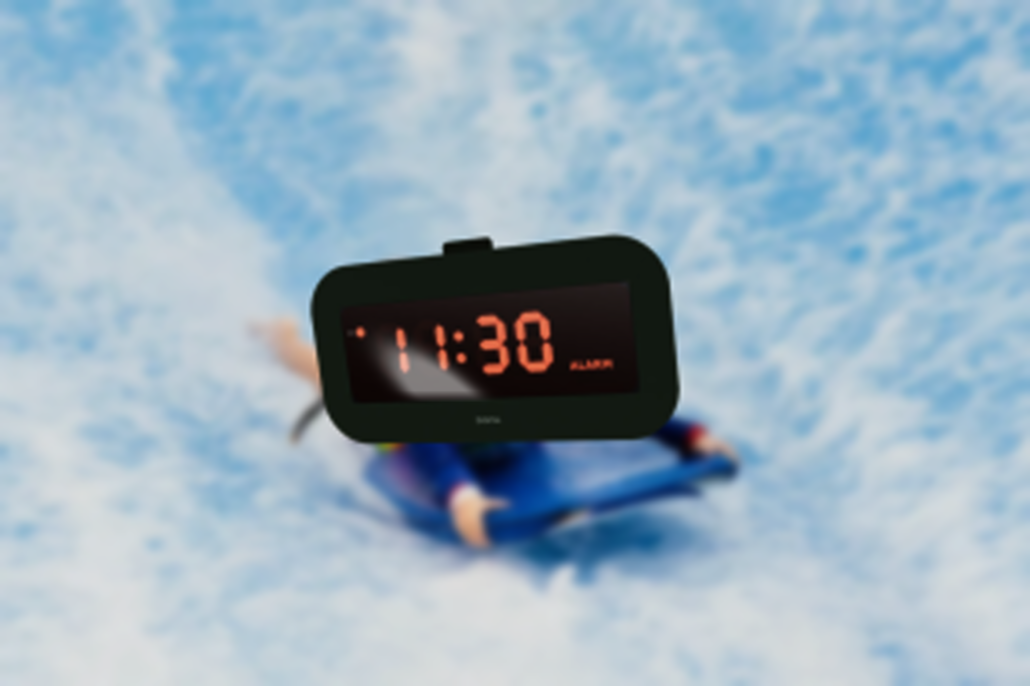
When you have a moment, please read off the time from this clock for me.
11:30
